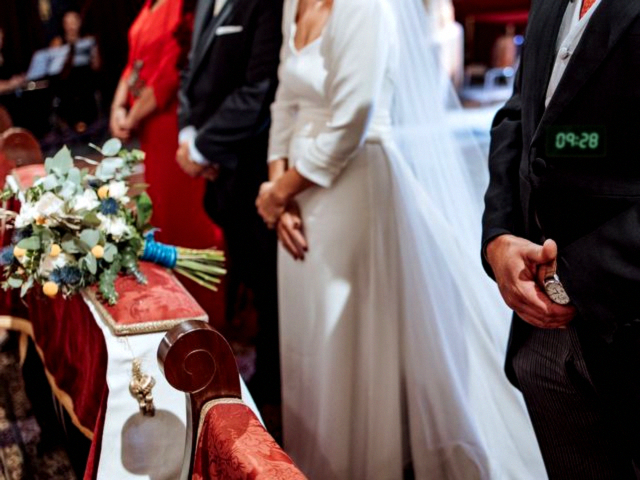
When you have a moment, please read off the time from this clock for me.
9:28
